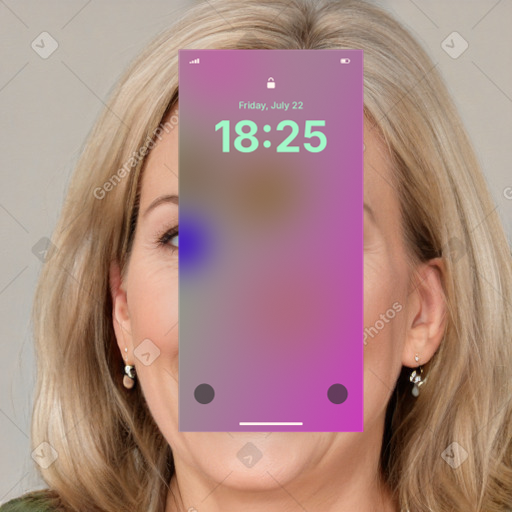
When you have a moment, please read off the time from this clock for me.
18:25
